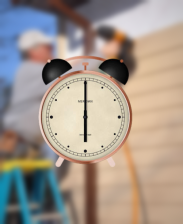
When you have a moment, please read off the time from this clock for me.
6:00
